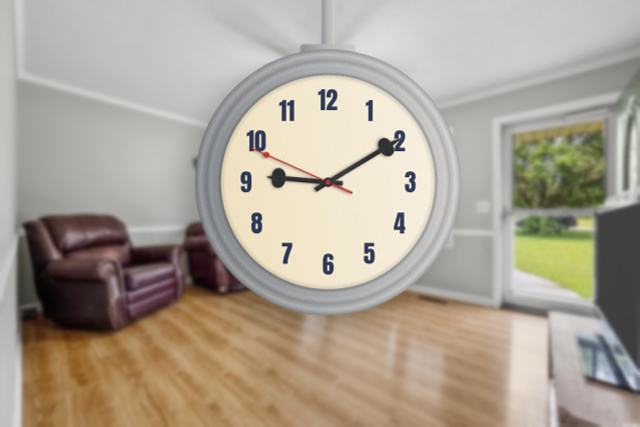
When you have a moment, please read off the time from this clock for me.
9:09:49
